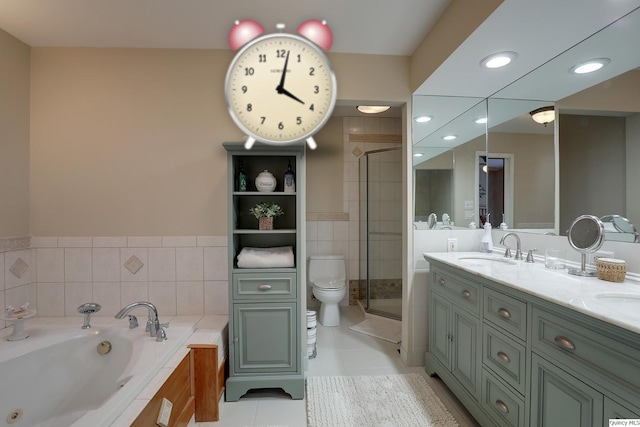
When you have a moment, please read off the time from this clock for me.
4:02
